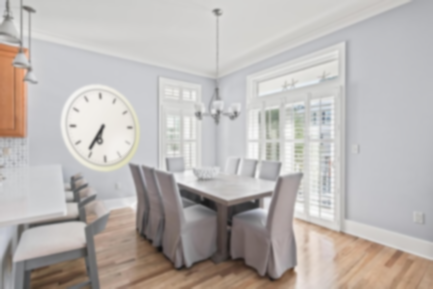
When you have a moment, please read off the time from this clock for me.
6:36
